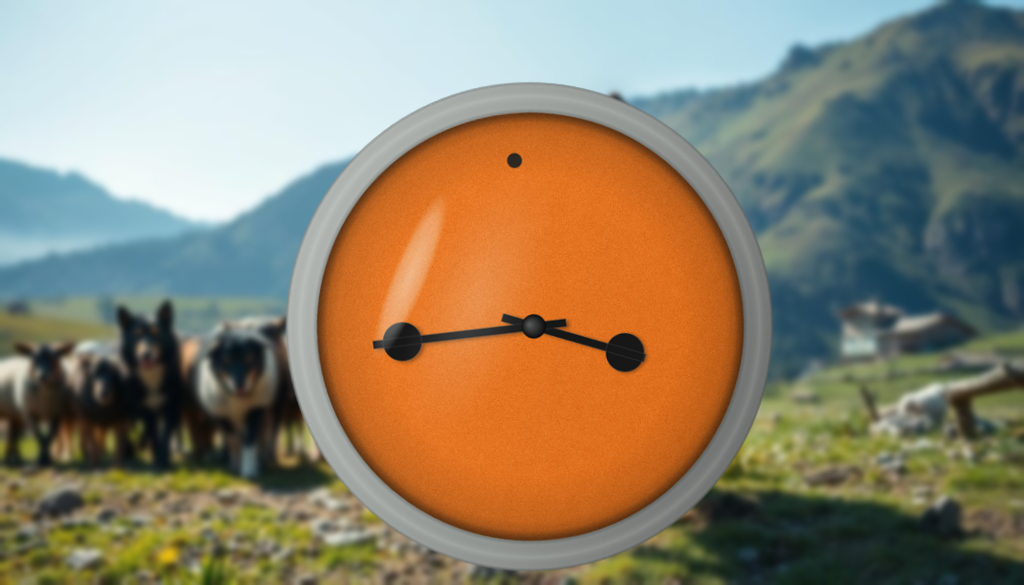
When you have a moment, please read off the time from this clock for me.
3:45
